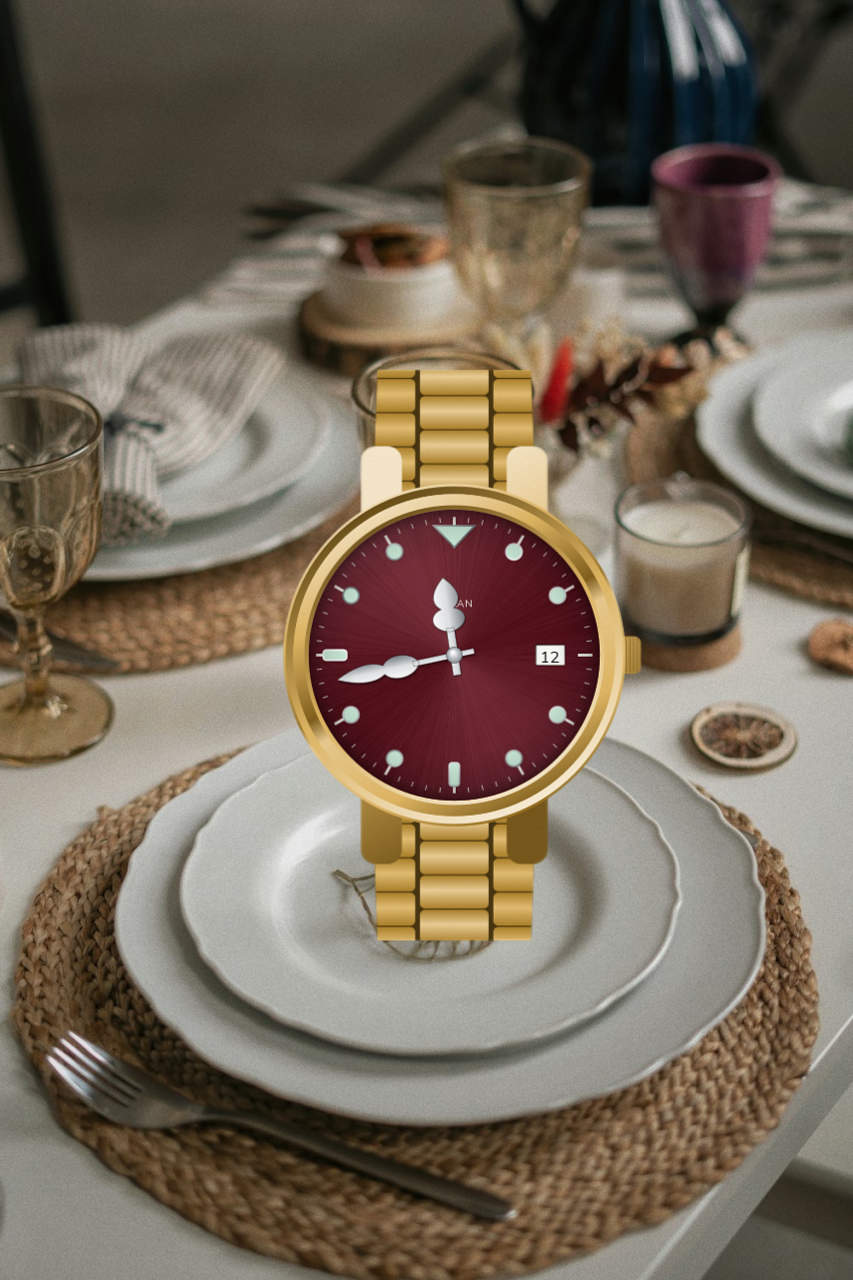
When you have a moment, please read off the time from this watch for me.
11:43
